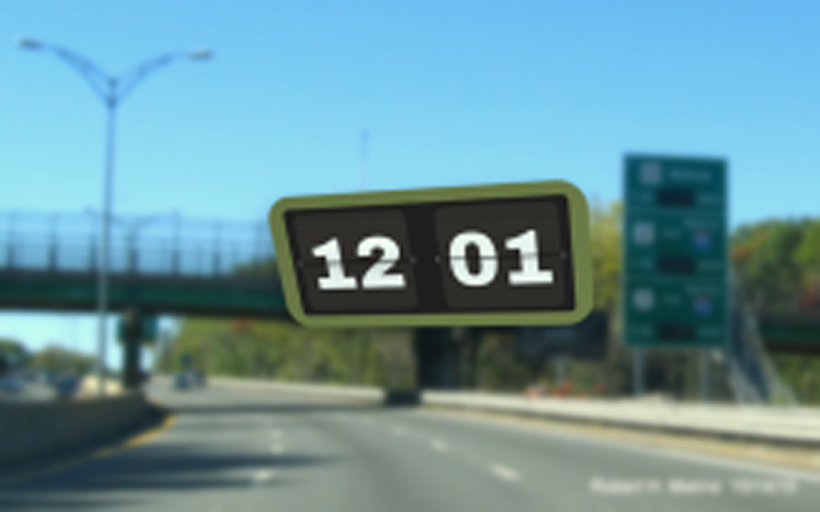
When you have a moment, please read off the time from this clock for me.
12:01
